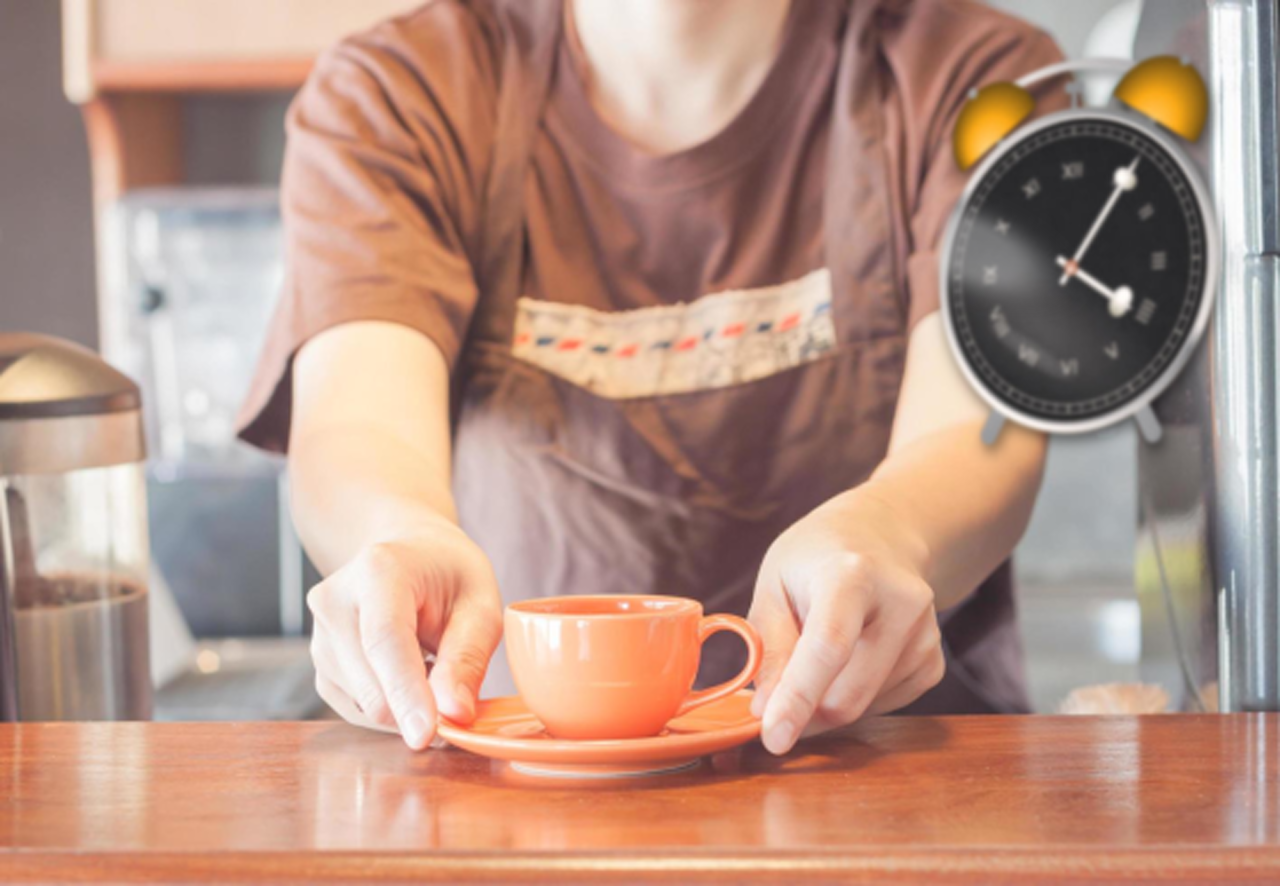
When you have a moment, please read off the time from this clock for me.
4:06
